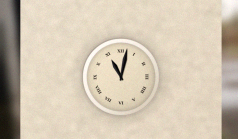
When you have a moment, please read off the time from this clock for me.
11:02
